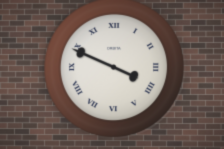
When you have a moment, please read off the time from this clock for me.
3:49
